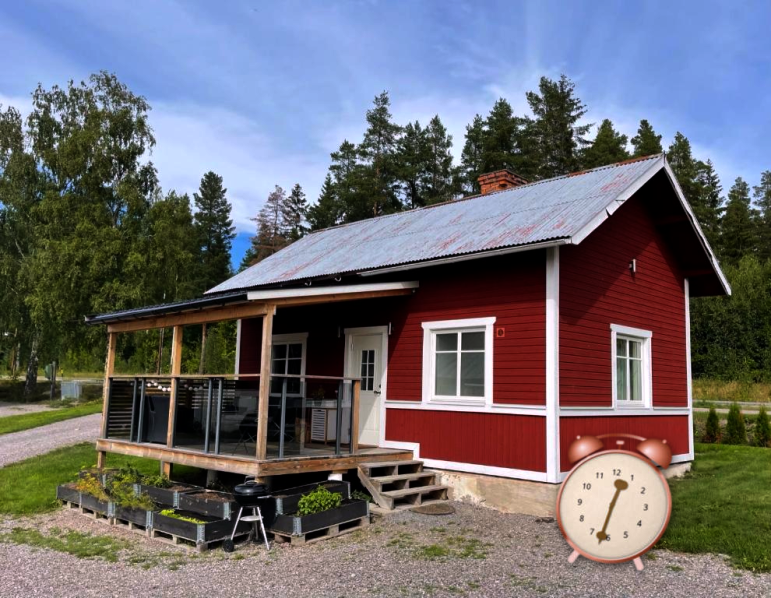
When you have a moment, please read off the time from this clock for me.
12:32
